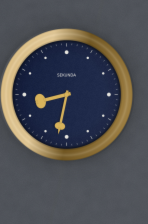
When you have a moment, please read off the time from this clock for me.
8:32
